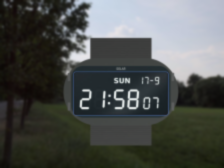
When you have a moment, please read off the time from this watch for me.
21:58:07
